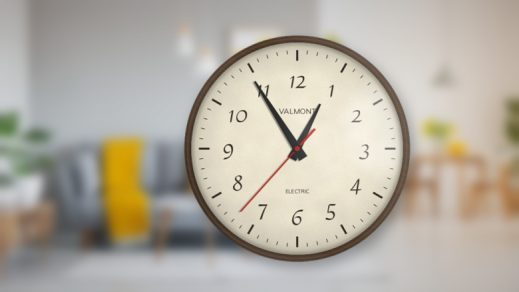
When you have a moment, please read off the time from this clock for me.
12:54:37
